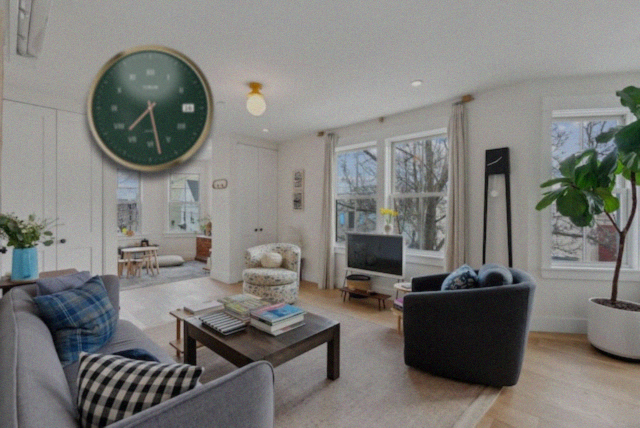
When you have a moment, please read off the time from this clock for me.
7:28
